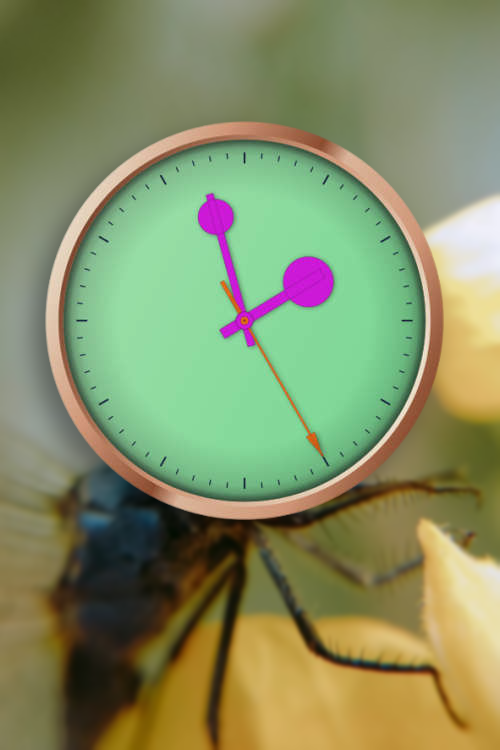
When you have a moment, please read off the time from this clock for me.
1:57:25
